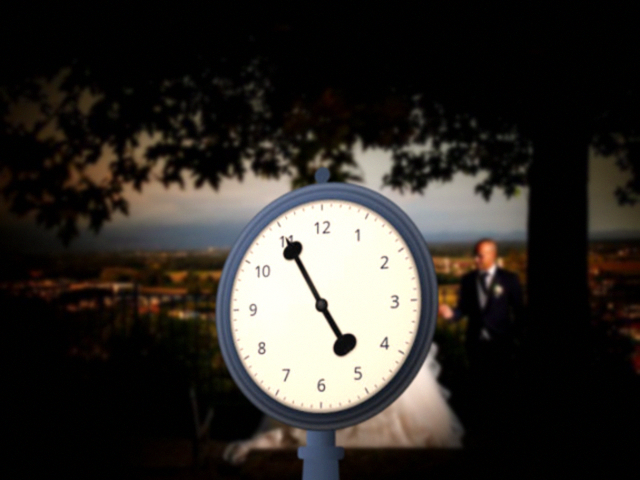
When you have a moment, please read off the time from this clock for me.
4:55
